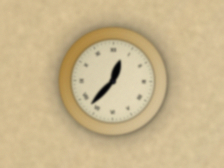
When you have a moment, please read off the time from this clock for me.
12:37
